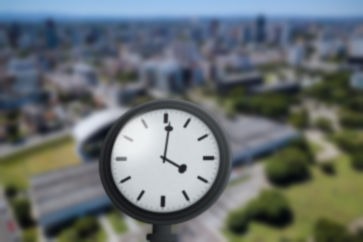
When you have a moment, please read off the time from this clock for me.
4:01
